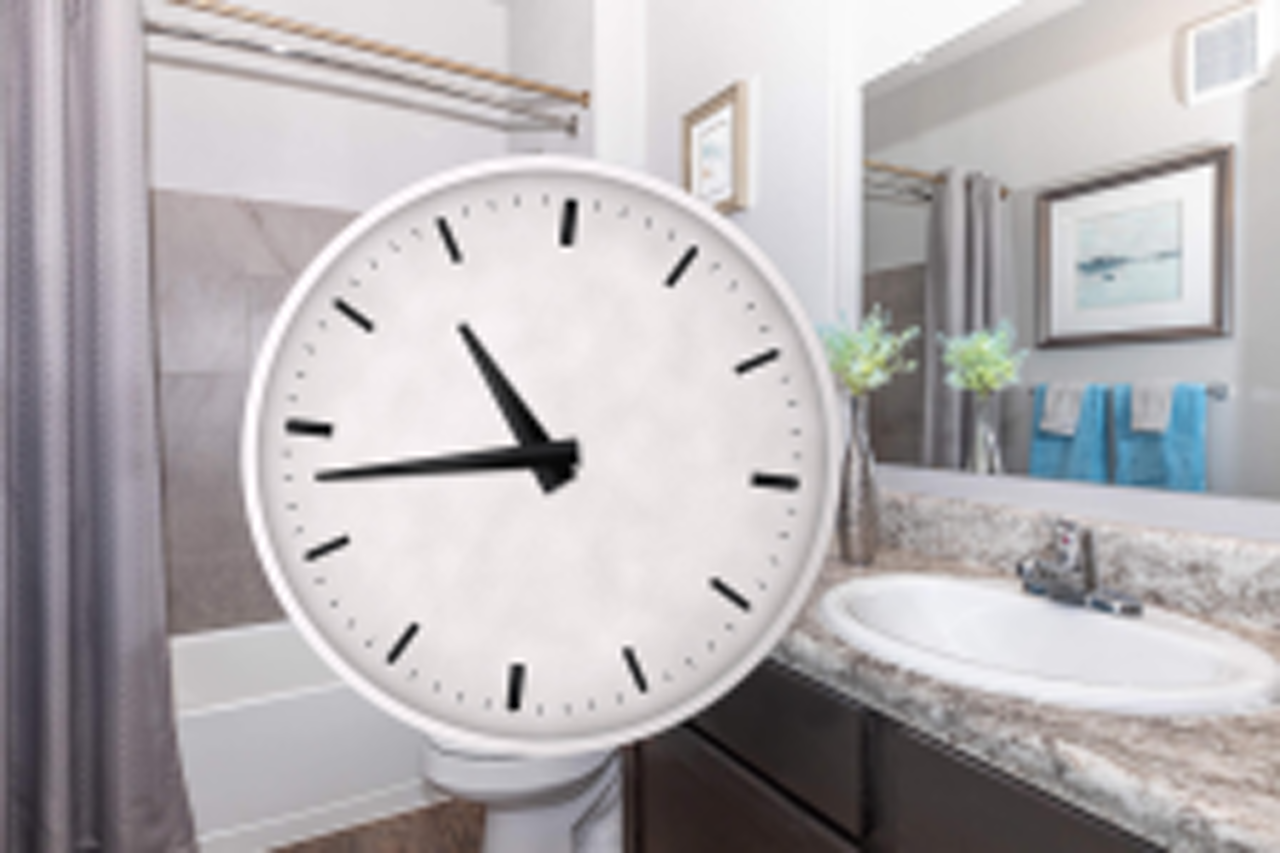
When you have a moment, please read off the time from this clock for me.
10:43
